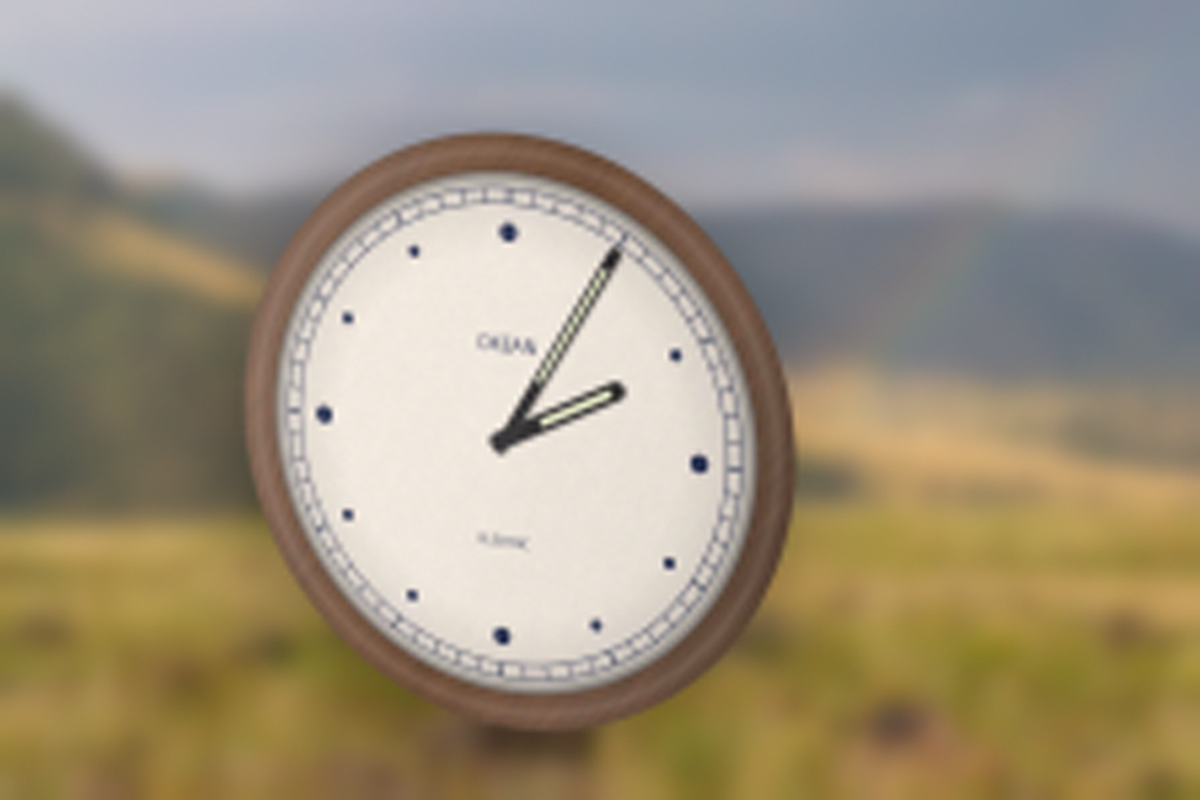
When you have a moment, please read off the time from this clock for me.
2:05
